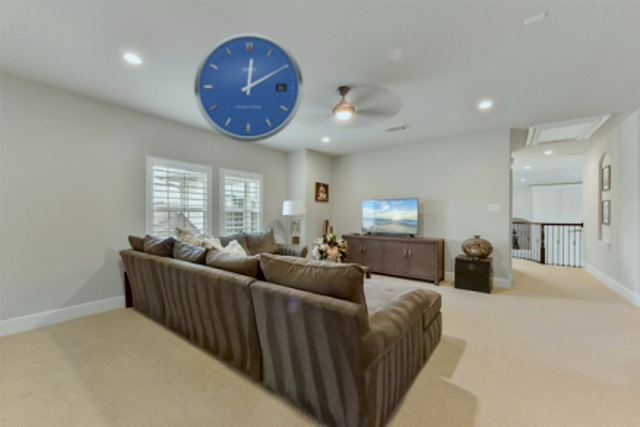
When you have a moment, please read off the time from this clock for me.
12:10
